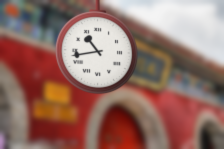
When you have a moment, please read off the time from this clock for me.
10:43
